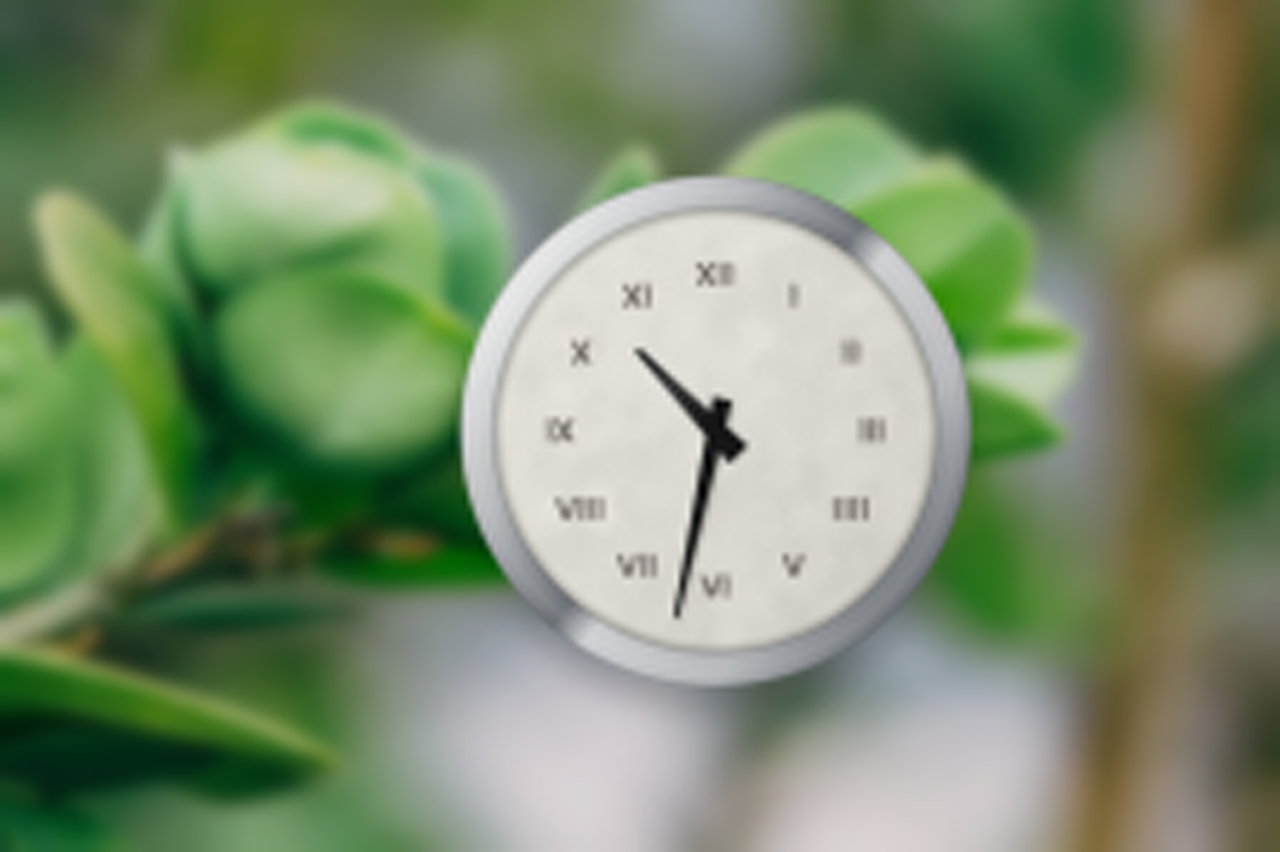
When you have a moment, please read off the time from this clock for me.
10:32
